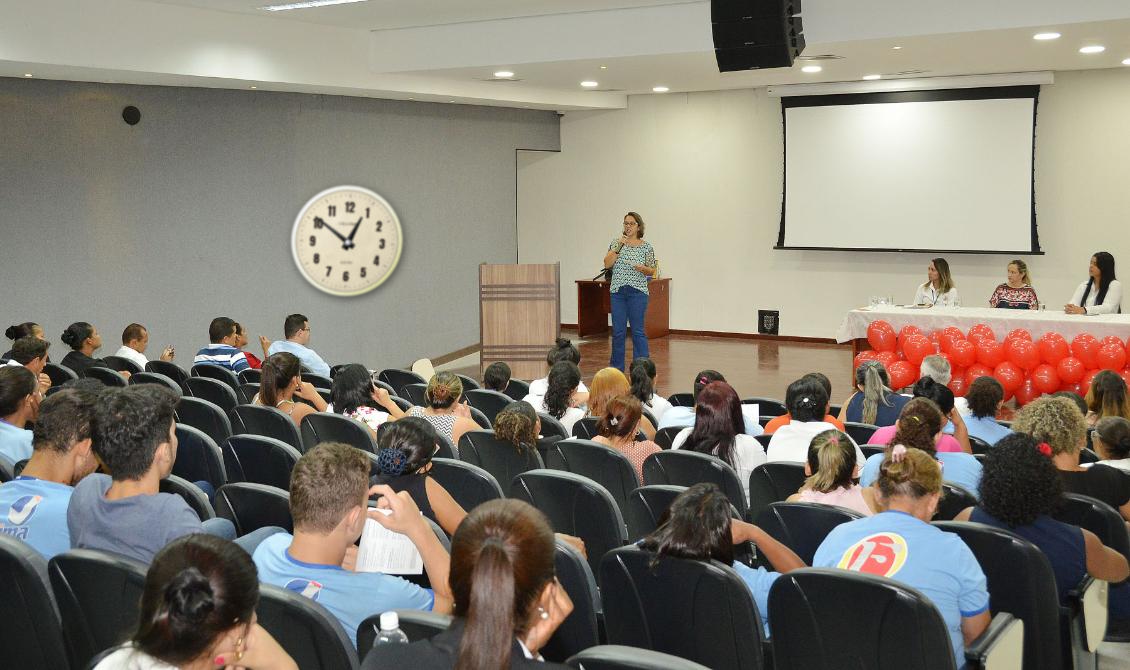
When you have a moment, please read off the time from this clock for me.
12:51
